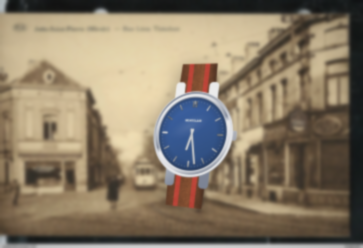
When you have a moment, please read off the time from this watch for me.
6:28
